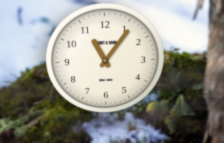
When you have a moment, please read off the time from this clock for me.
11:06
